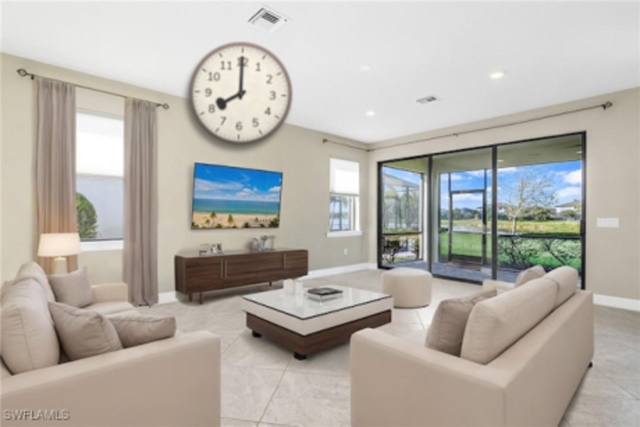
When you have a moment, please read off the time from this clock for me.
8:00
